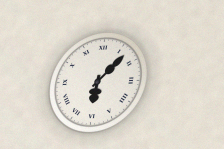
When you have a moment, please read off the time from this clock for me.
6:07
